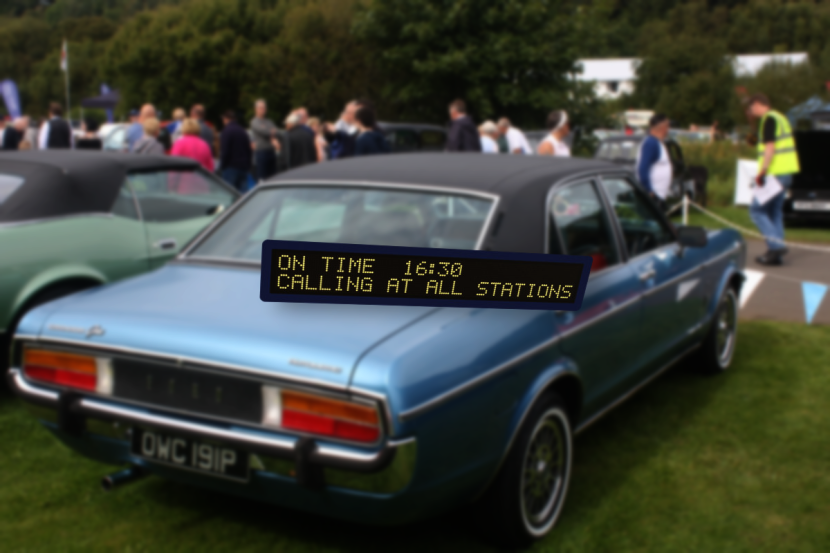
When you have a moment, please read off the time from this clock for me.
16:30
